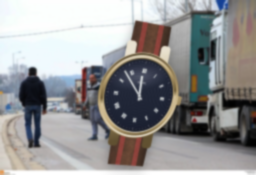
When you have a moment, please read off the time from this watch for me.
11:53
